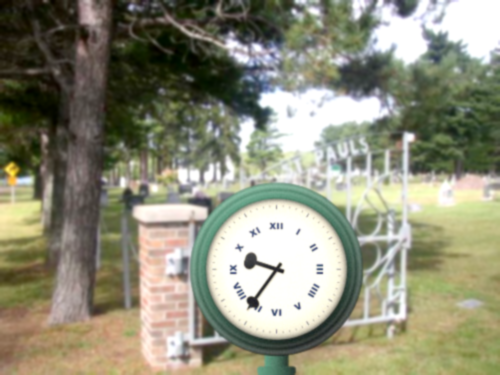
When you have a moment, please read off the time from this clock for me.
9:36
